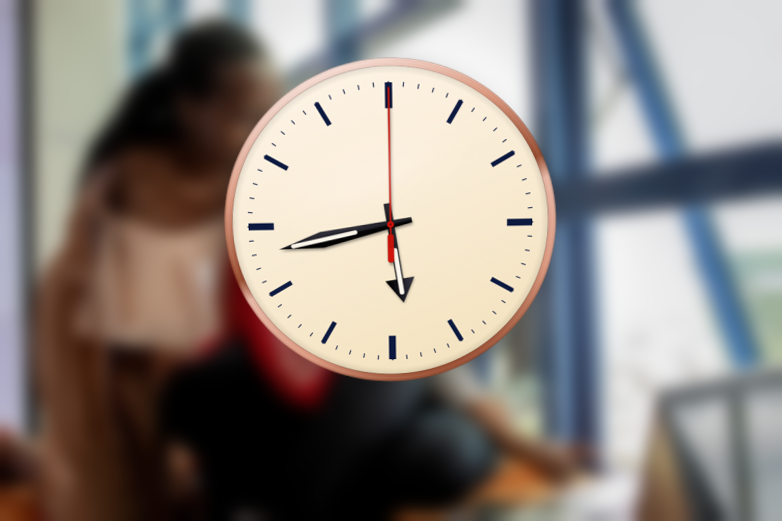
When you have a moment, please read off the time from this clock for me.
5:43:00
